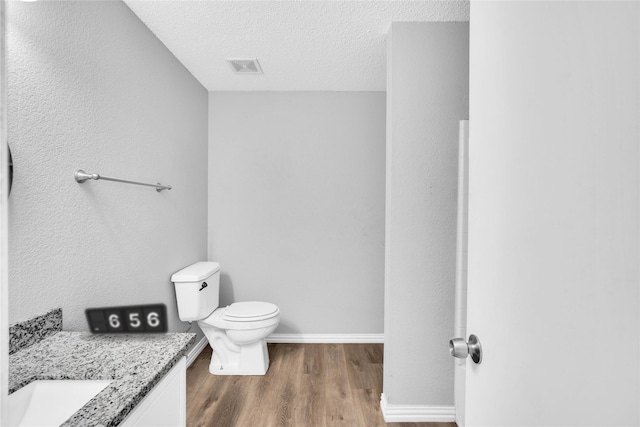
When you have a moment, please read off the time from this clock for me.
6:56
